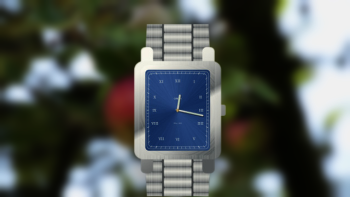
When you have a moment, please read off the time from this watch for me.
12:17
